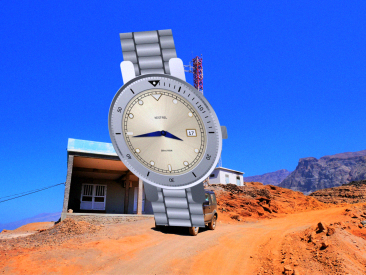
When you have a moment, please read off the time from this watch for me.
3:44
